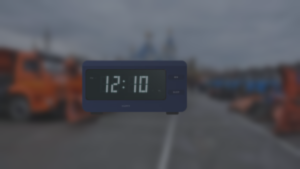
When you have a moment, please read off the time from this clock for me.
12:10
